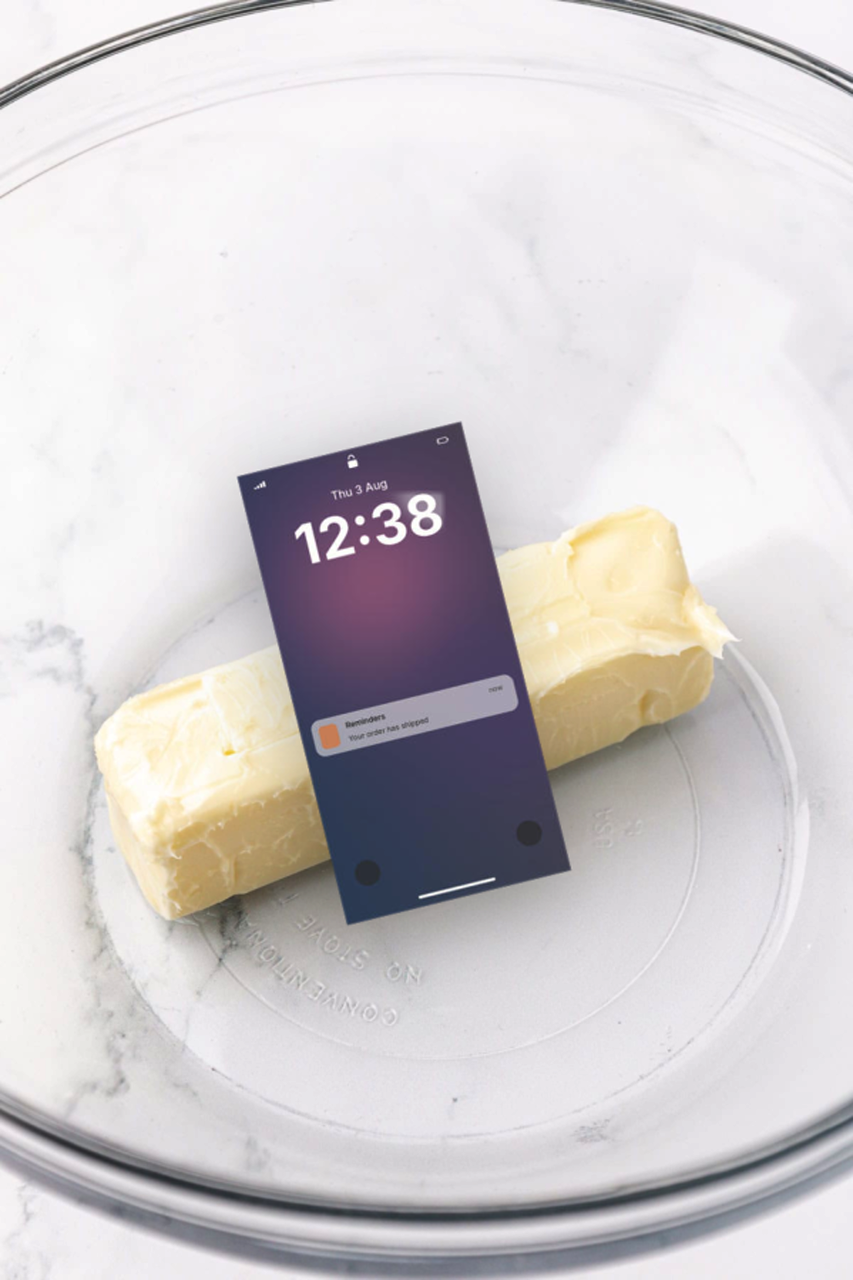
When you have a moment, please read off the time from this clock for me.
12:38
